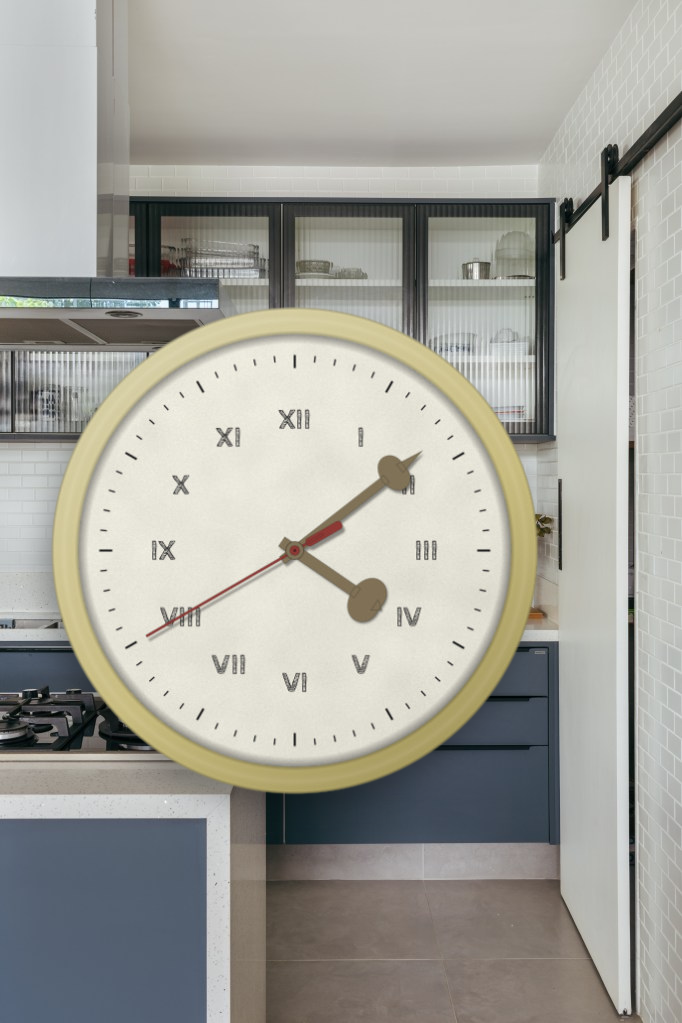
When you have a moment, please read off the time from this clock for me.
4:08:40
